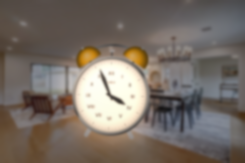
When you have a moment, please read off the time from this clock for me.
3:56
